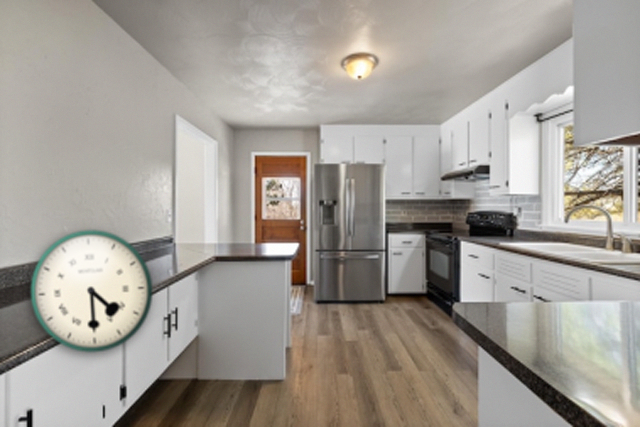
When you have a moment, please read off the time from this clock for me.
4:30
